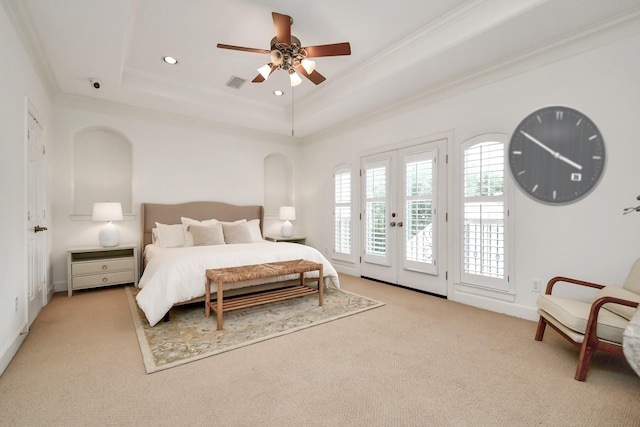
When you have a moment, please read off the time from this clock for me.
3:50
